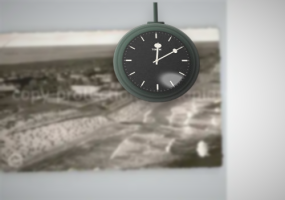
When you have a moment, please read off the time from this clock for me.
12:10
